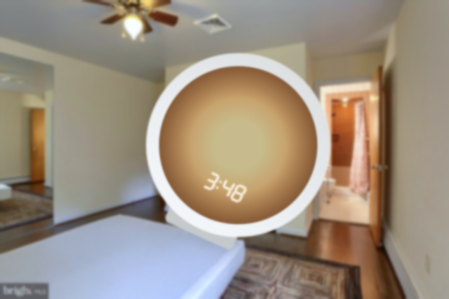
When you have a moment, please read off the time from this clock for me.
3:48
